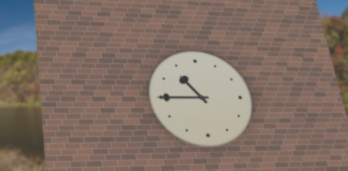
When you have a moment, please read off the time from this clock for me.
10:45
